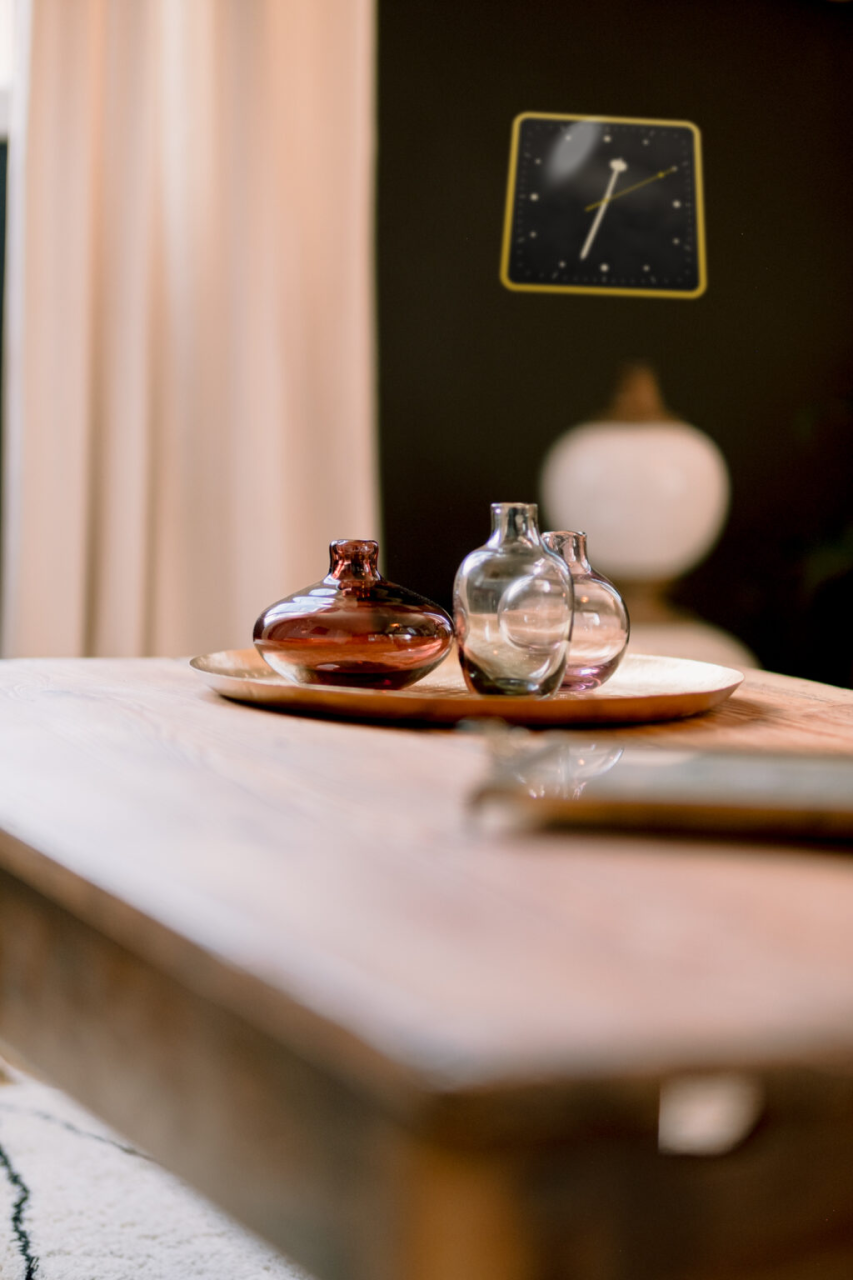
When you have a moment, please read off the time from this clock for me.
12:33:10
